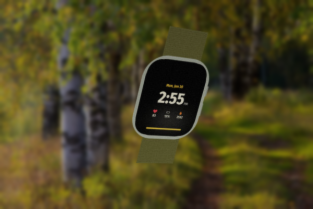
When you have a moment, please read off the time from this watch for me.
2:55
